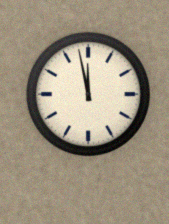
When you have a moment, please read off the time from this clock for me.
11:58
